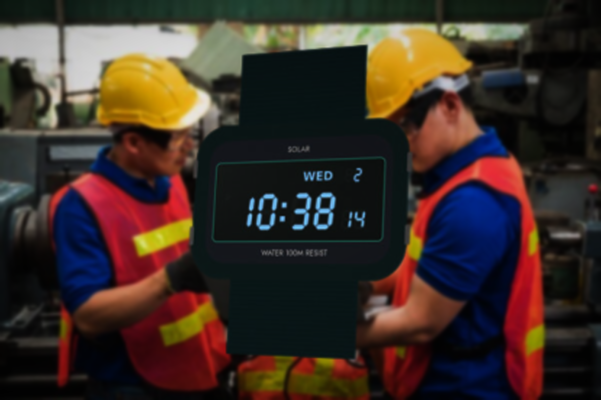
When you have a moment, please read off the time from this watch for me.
10:38:14
